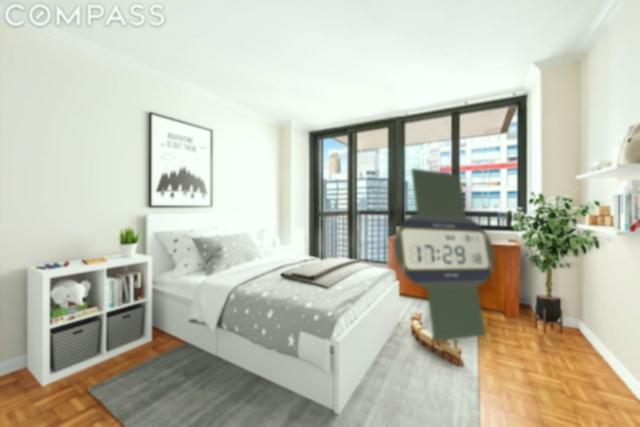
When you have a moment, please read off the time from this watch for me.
17:29
